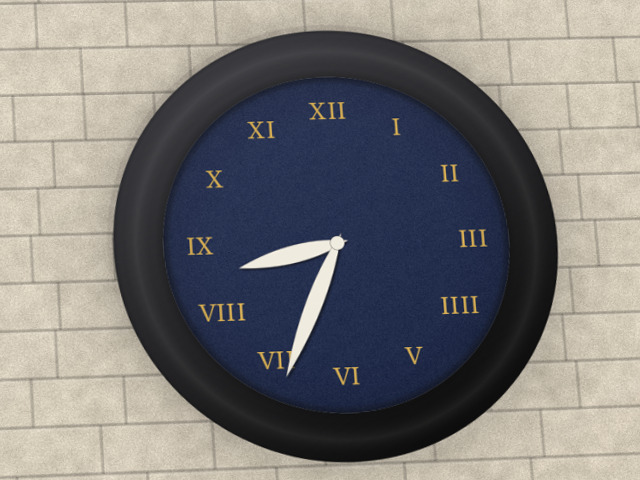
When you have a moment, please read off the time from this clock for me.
8:34
